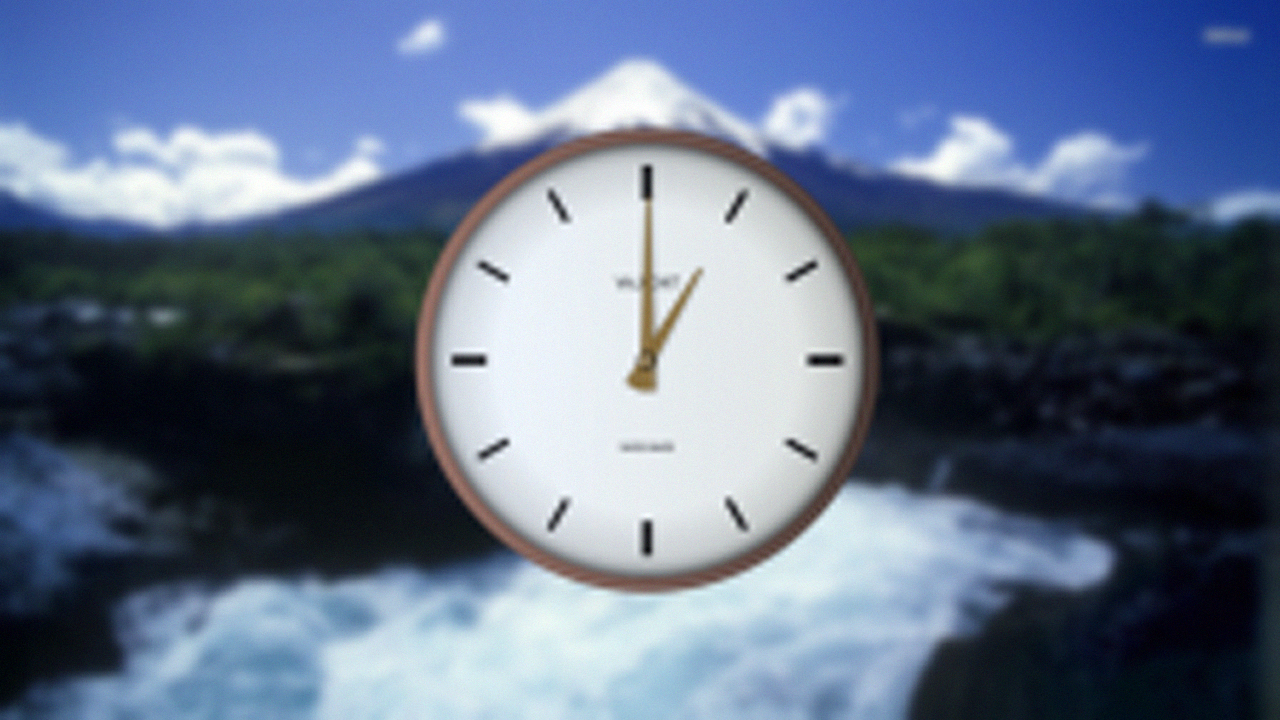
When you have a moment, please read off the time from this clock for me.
1:00
